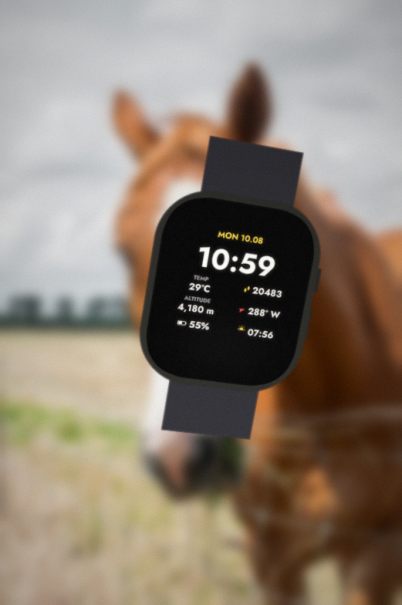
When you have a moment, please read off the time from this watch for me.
10:59
